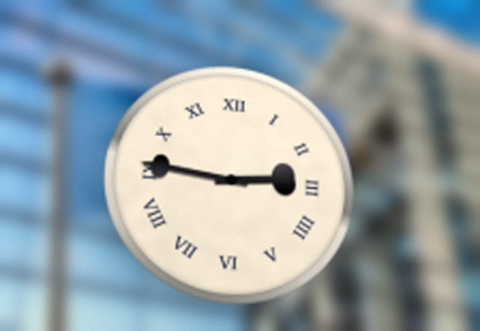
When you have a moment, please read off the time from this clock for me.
2:46
